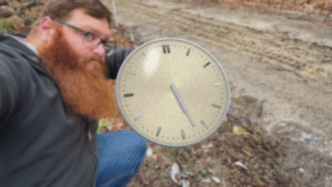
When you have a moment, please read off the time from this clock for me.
5:27
